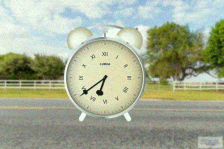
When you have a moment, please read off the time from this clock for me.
6:39
